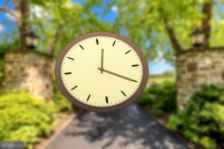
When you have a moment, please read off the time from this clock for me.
12:20
